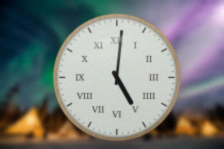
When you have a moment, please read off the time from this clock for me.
5:01
